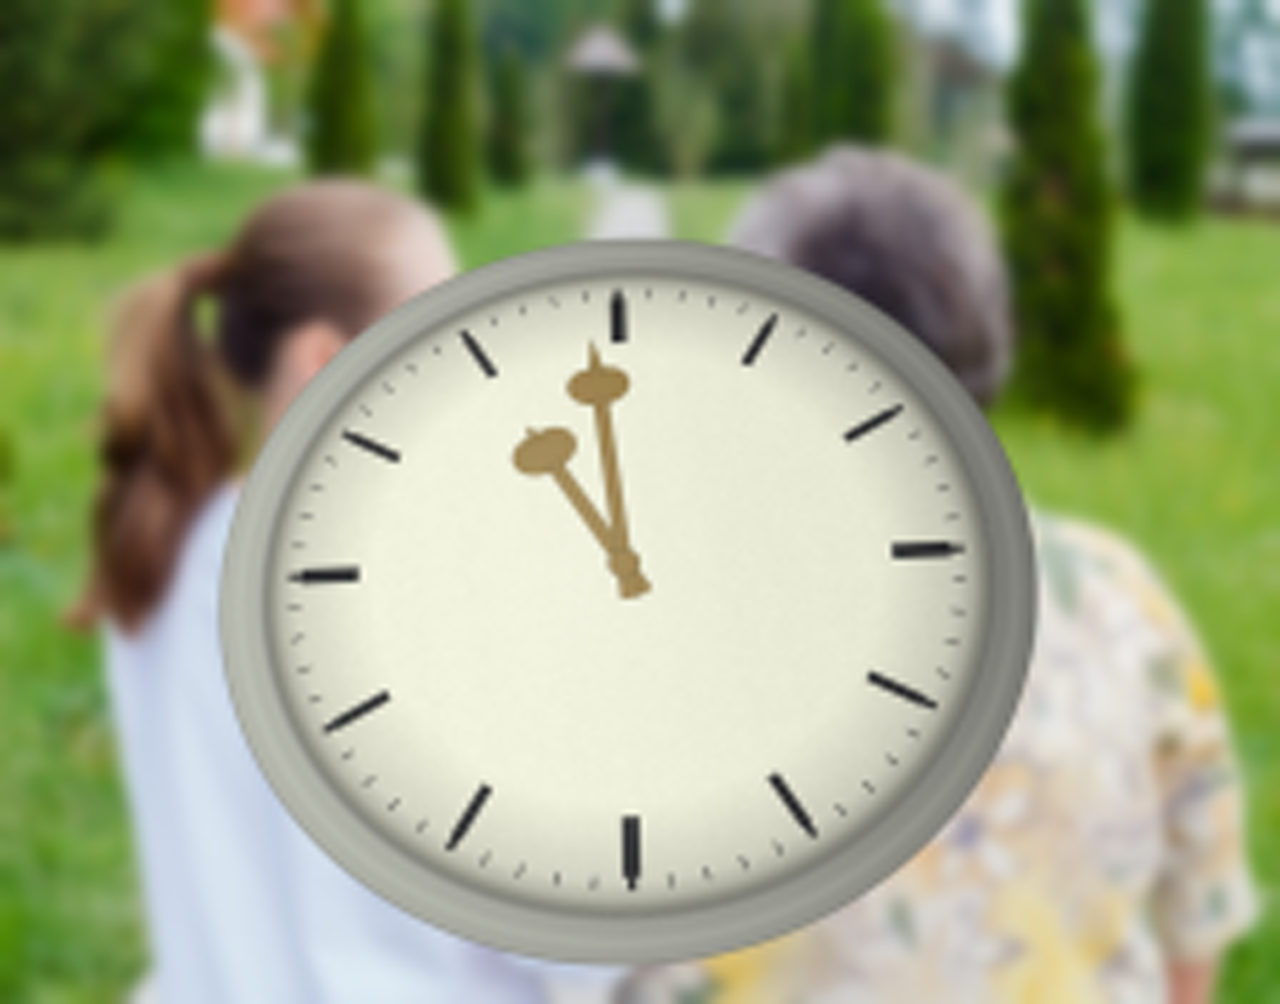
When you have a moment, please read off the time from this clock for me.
10:59
